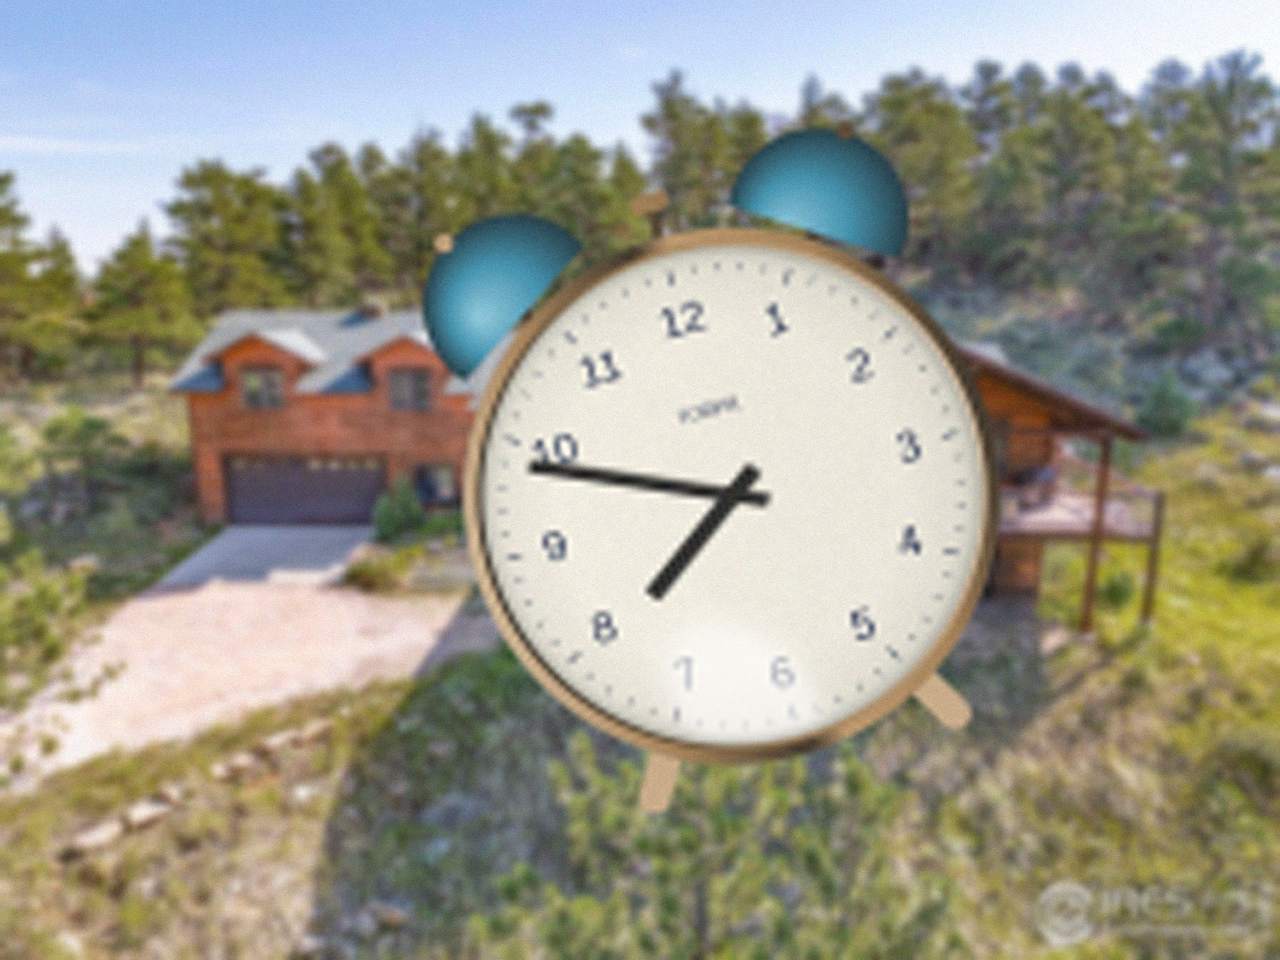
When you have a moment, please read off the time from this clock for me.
7:49
